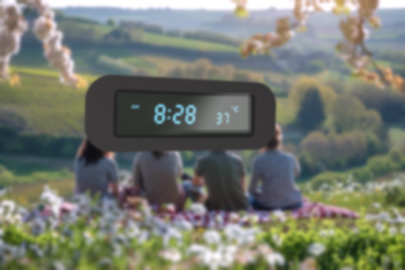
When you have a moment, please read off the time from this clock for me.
8:28
